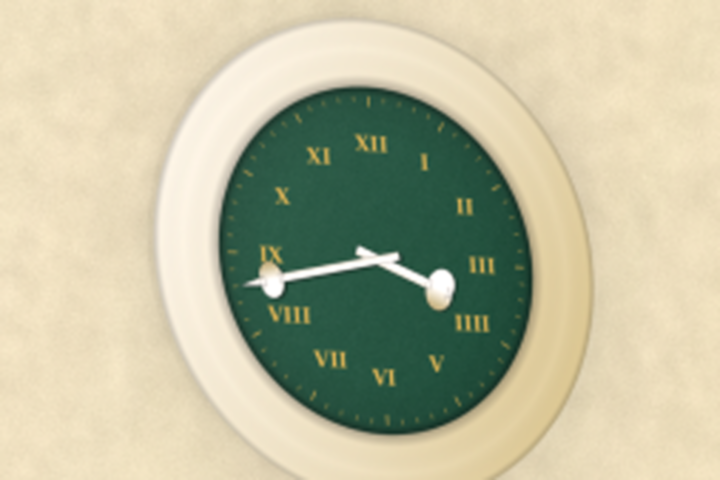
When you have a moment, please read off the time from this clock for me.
3:43
